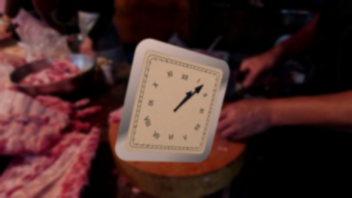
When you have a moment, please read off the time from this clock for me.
1:07
